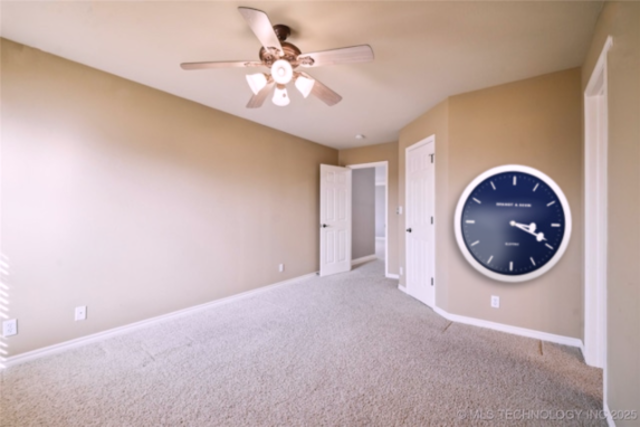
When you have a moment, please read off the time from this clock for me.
3:19
